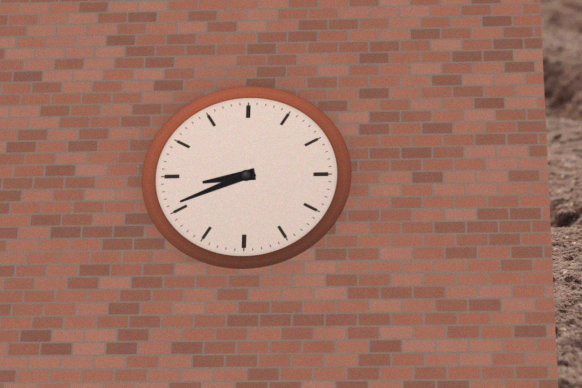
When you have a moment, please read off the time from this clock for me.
8:41
